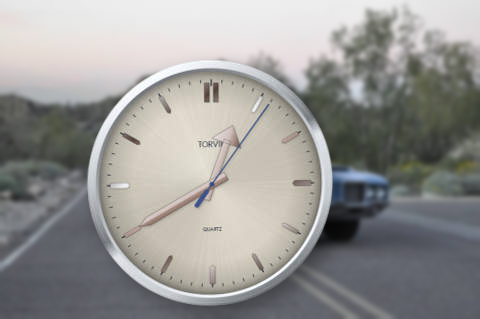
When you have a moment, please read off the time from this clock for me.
12:40:06
